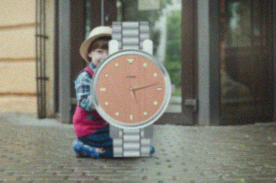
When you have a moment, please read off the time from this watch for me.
5:13
